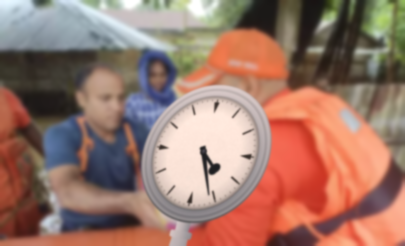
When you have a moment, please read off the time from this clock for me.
4:26
